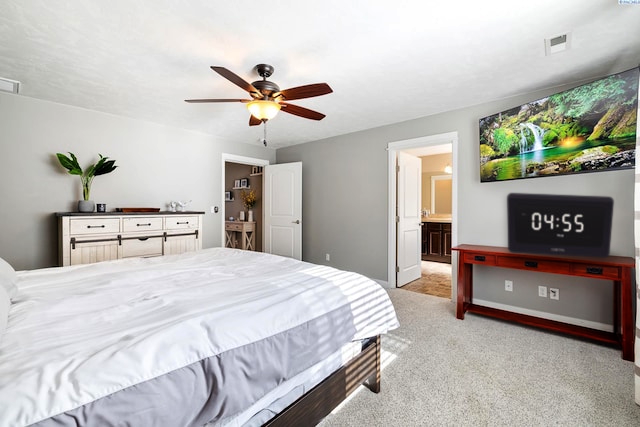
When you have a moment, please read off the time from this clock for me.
4:55
